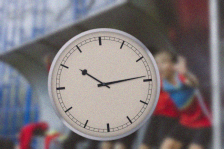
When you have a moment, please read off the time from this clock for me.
10:14
